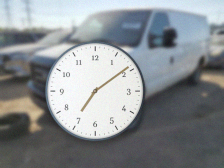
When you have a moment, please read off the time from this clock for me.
7:09
